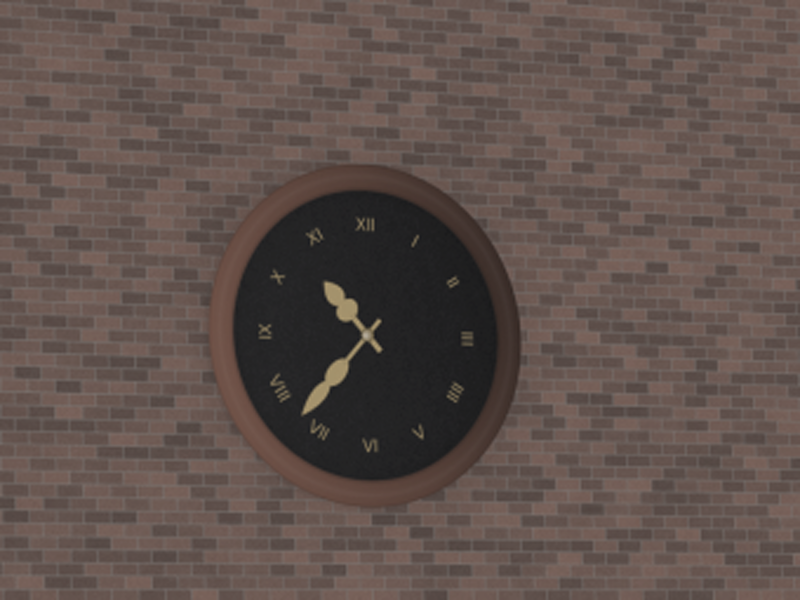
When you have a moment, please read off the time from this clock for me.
10:37
